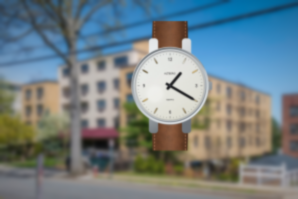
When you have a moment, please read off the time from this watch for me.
1:20
